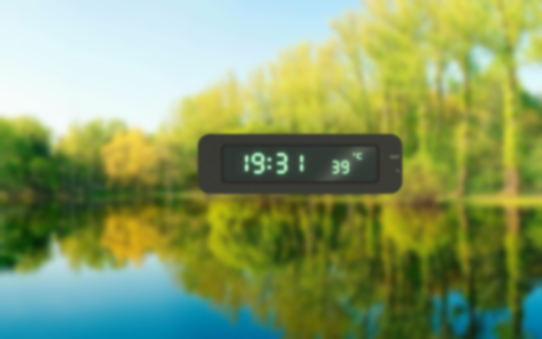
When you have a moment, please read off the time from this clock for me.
19:31
